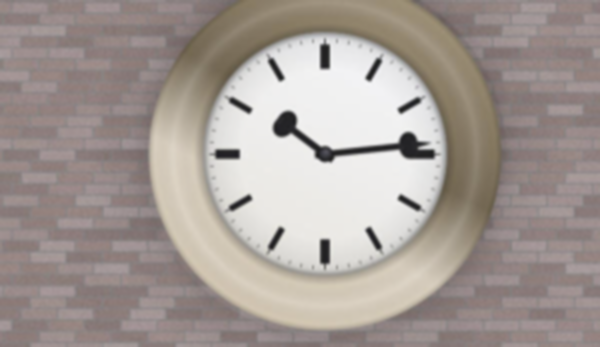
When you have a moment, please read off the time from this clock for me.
10:14
